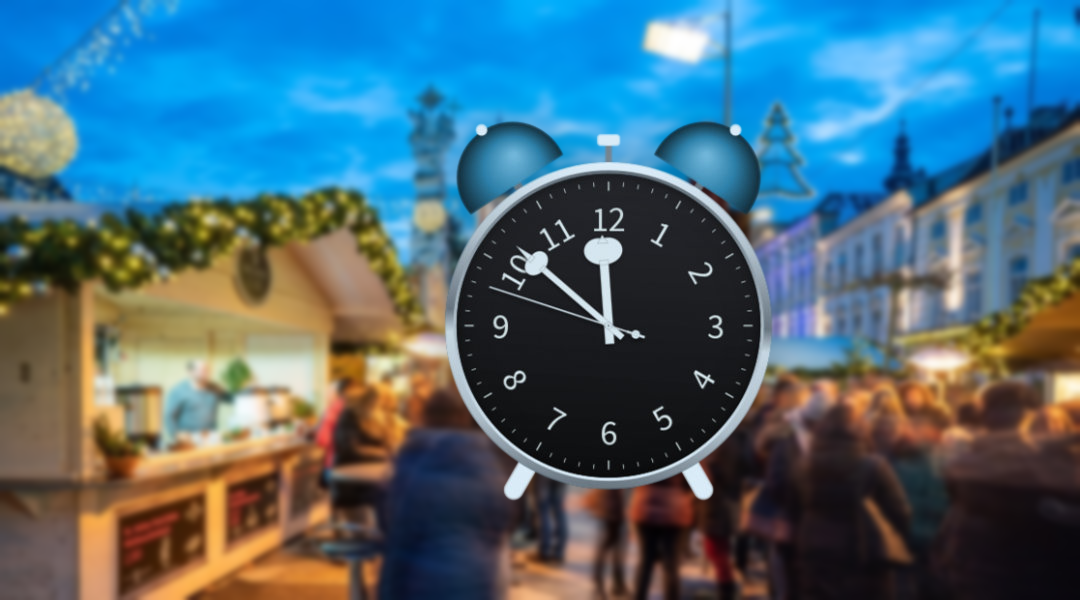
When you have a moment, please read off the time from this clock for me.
11:51:48
